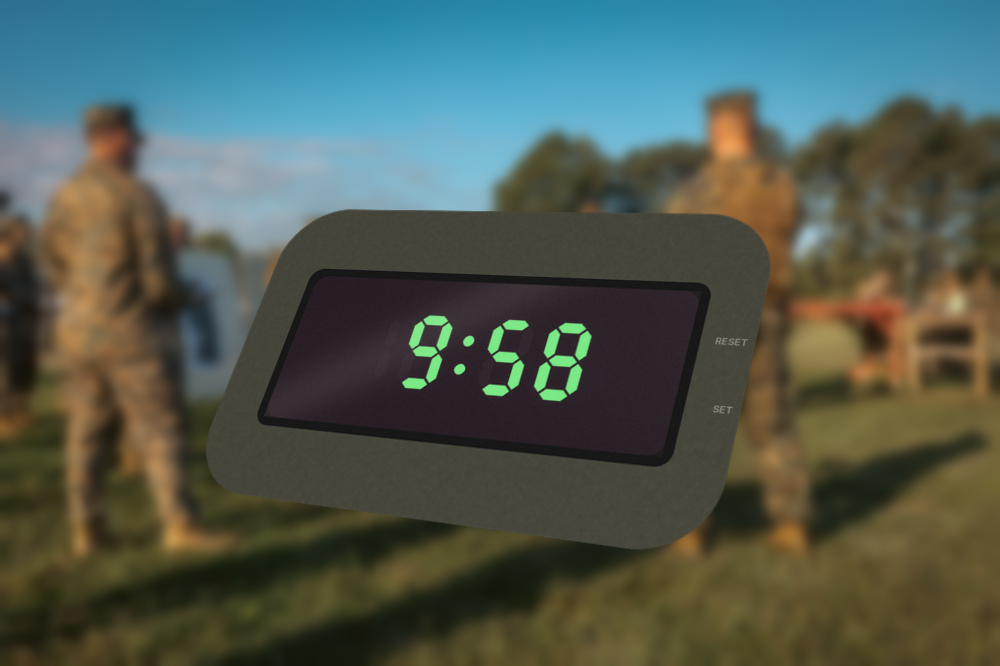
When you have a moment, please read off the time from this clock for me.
9:58
